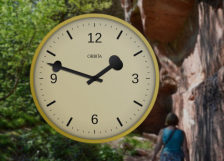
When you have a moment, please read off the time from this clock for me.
1:48
